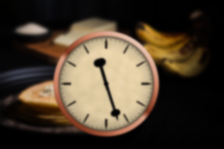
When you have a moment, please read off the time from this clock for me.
11:27
